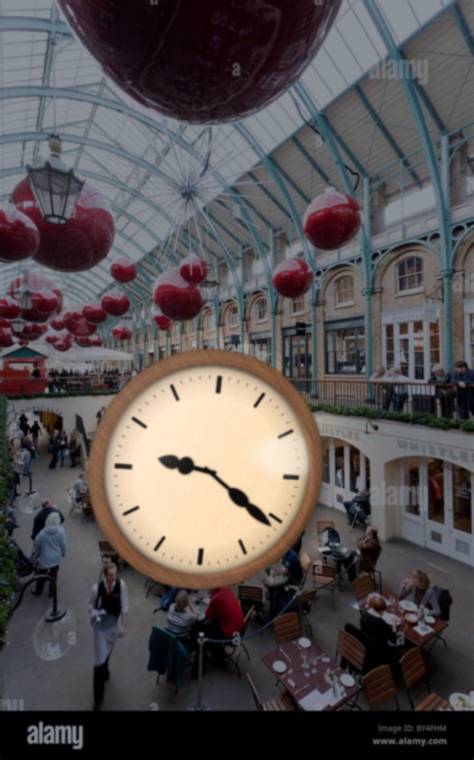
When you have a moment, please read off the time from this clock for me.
9:21
